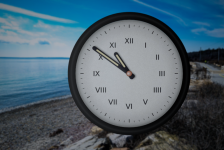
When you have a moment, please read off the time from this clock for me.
10:51
